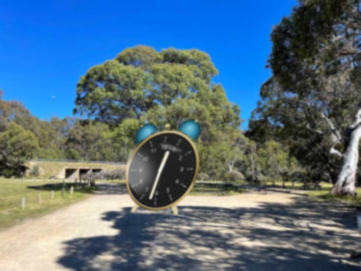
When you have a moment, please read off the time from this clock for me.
12:32
